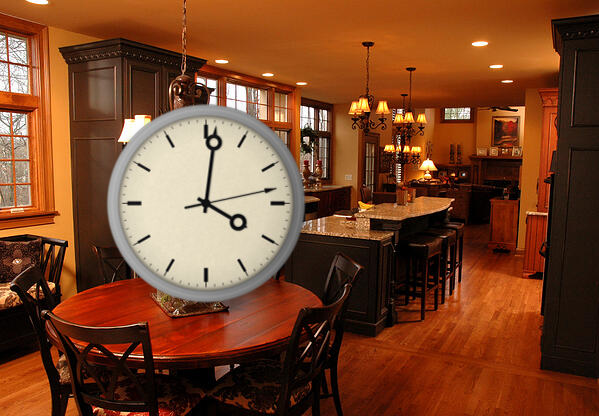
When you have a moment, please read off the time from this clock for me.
4:01:13
